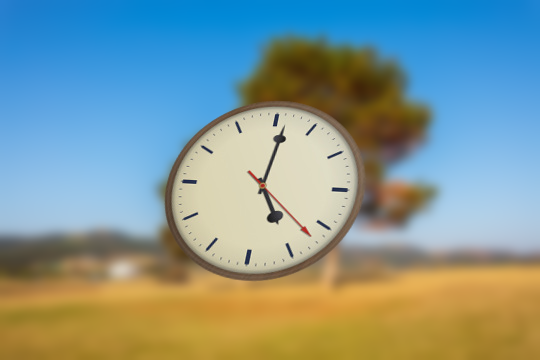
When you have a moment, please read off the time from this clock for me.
5:01:22
